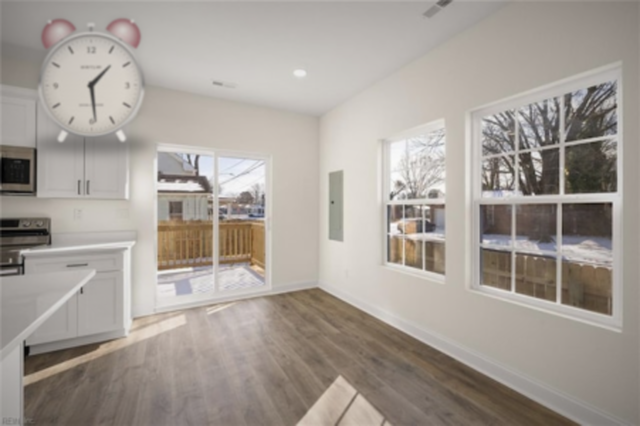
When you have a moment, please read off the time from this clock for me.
1:29
